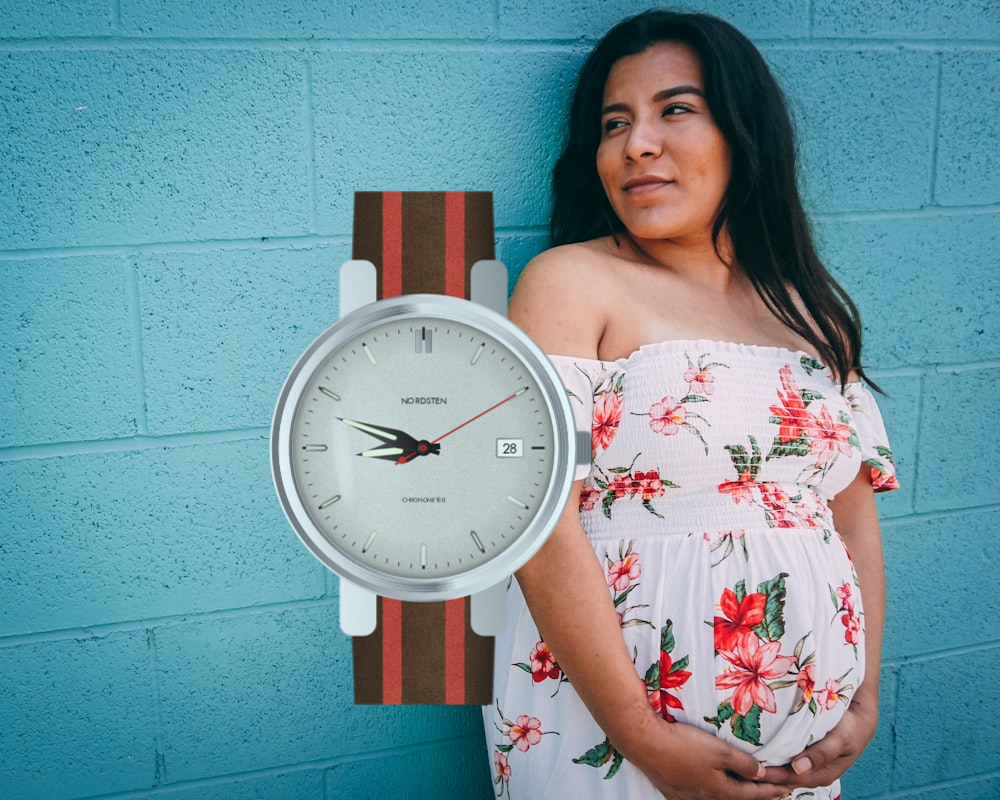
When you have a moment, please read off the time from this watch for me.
8:48:10
